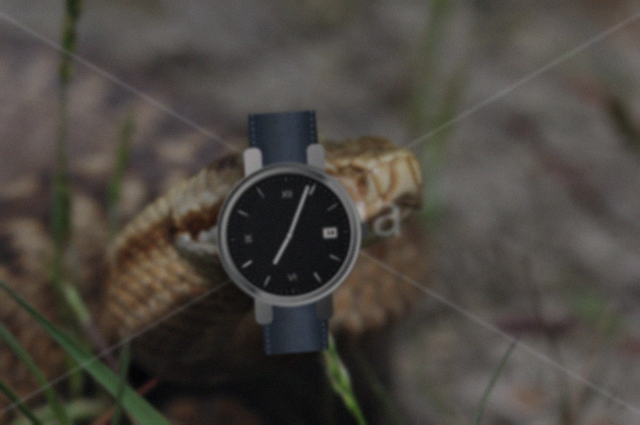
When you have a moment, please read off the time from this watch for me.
7:04
